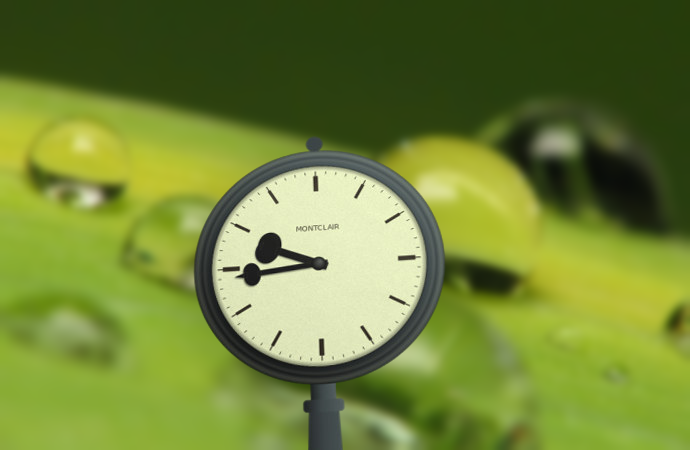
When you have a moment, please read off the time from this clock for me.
9:44
